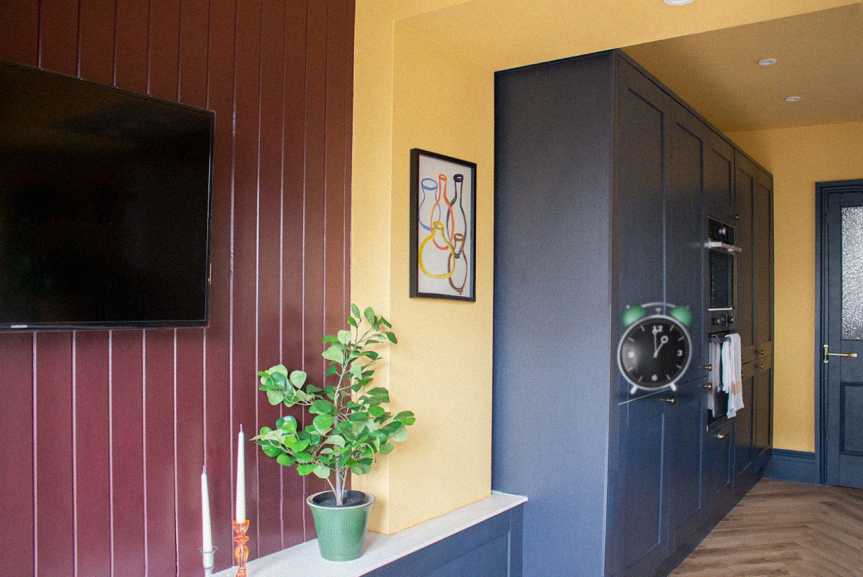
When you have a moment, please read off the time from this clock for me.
12:59
